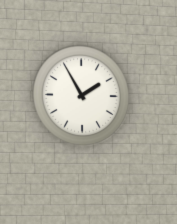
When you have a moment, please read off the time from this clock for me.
1:55
